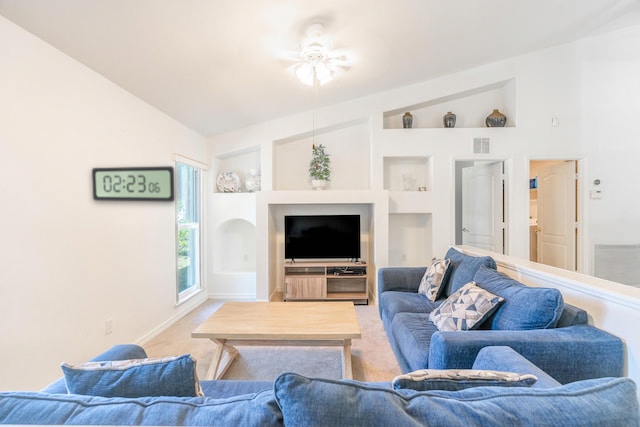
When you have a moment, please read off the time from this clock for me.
2:23
